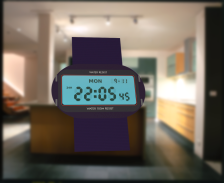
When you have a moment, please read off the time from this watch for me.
22:05:45
